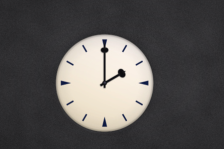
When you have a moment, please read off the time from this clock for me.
2:00
